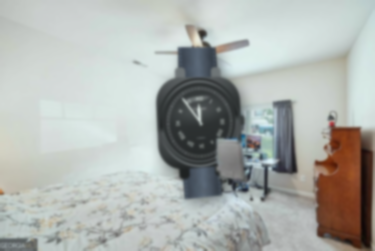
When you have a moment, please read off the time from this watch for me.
11:54
